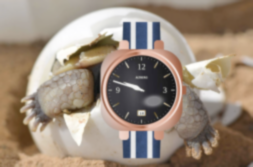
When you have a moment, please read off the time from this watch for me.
9:48
